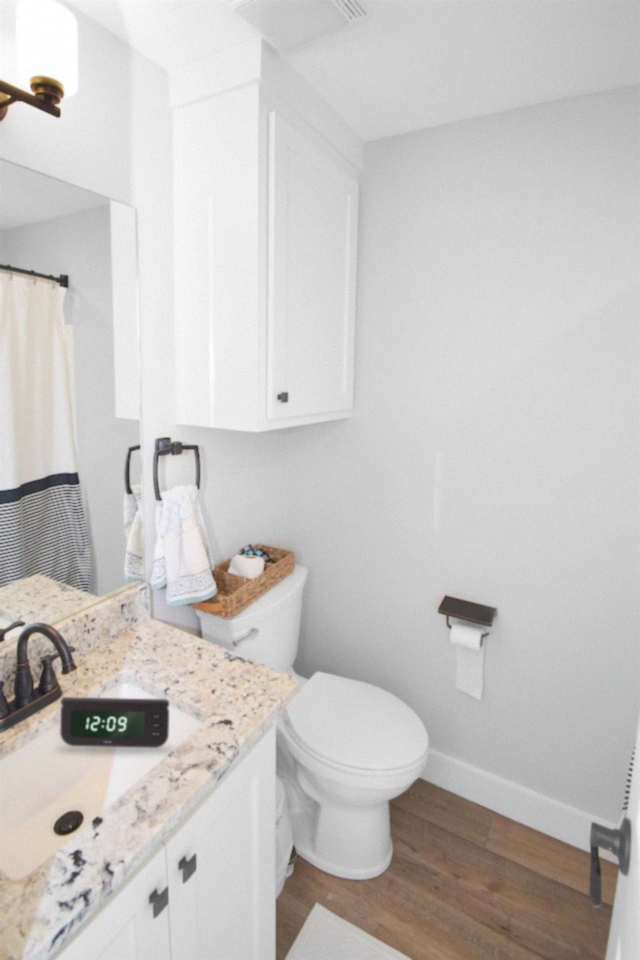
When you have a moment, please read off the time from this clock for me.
12:09
